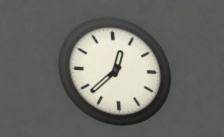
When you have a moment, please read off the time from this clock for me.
12:38
